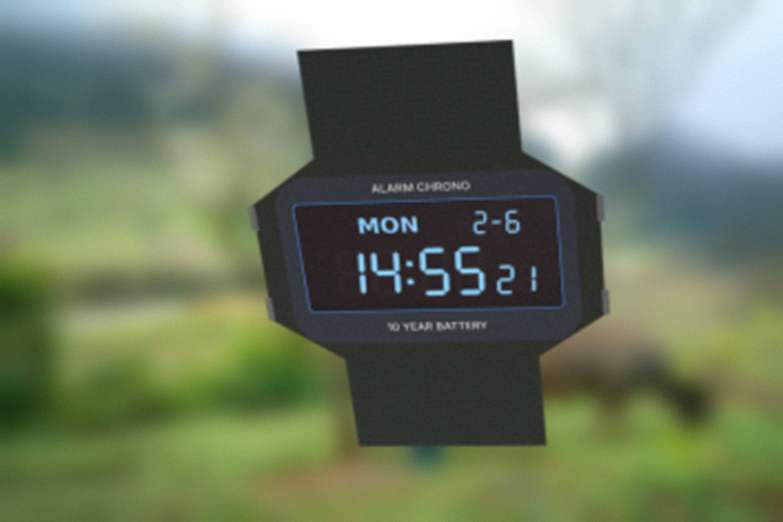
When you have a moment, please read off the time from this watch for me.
14:55:21
